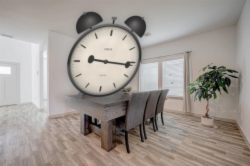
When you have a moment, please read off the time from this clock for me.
9:16
